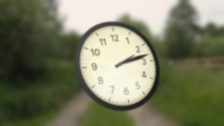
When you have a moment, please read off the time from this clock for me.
2:13
